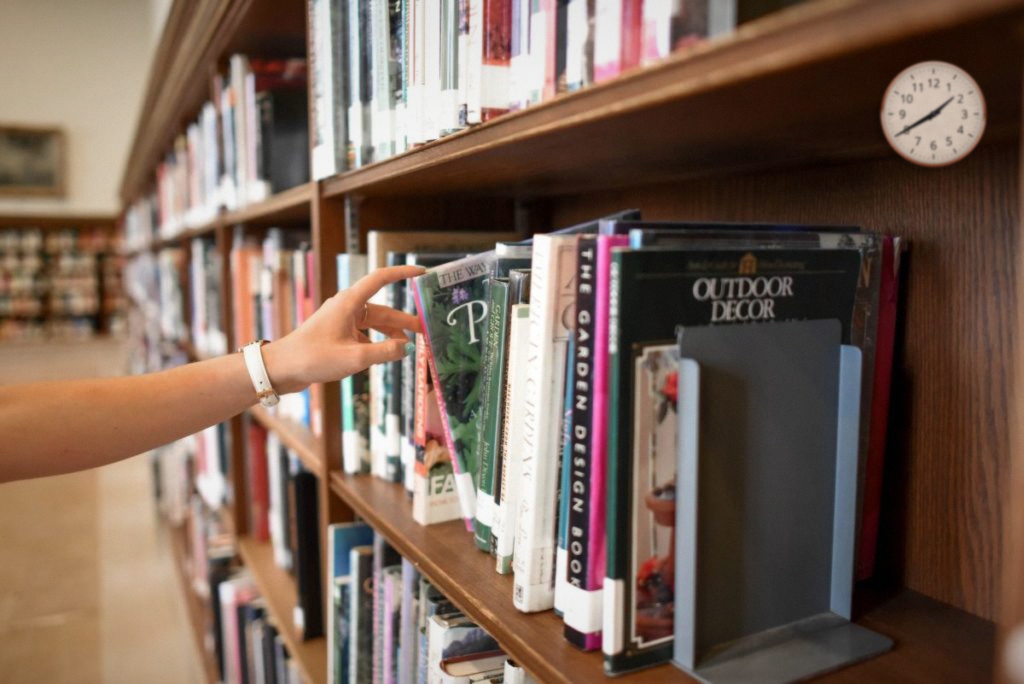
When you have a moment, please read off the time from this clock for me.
1:40
